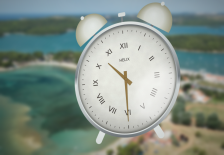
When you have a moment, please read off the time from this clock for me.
10:30
